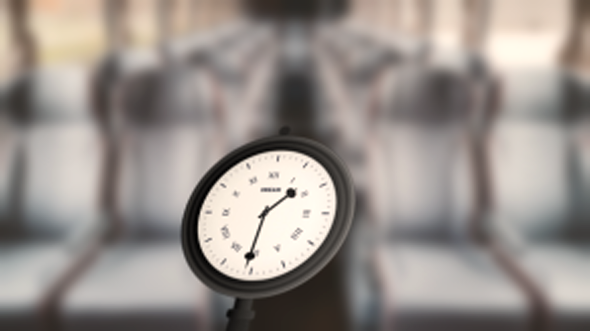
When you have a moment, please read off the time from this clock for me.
1:31
